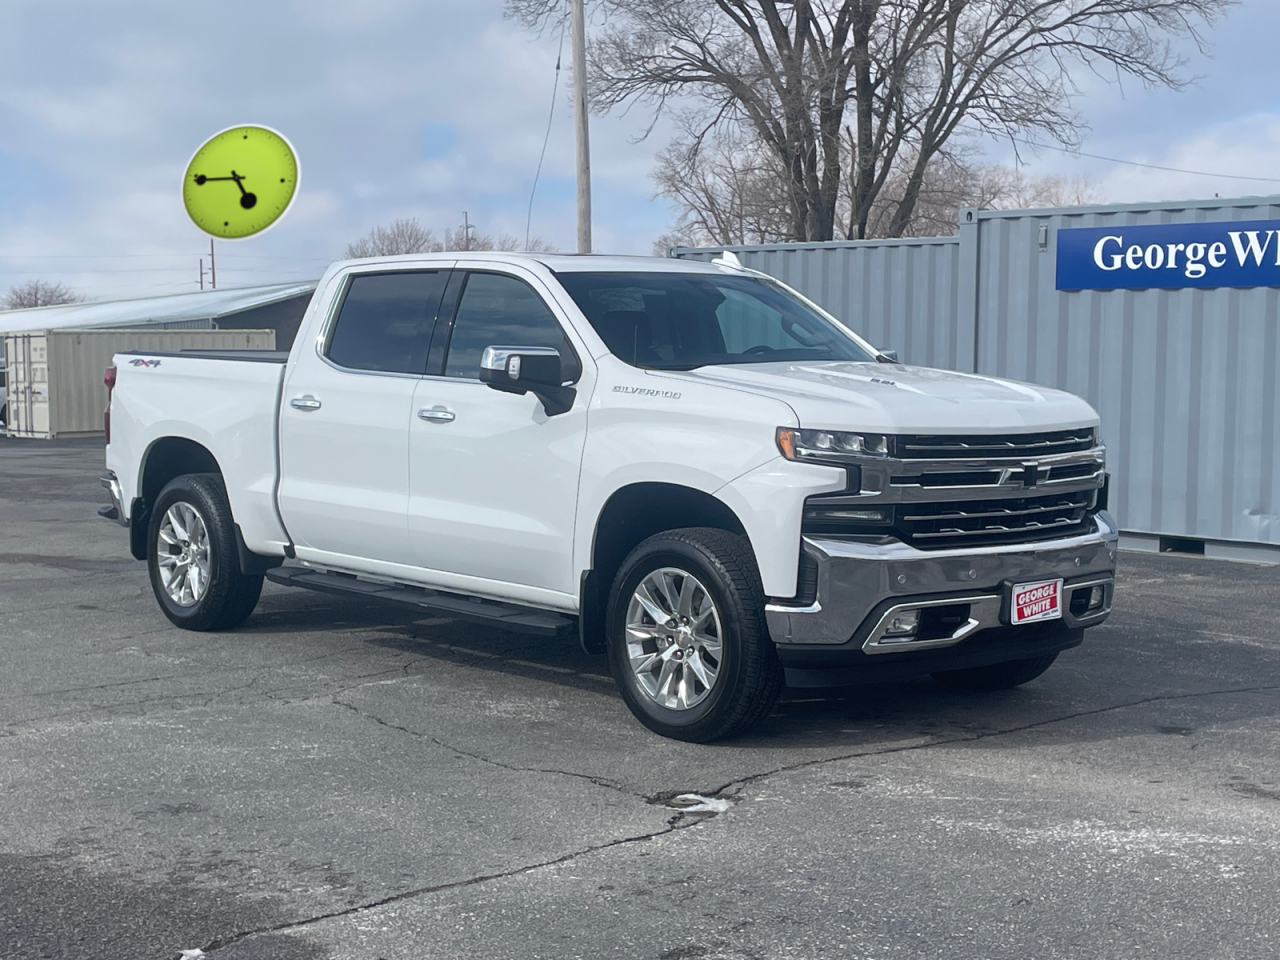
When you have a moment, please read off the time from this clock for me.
4:44
